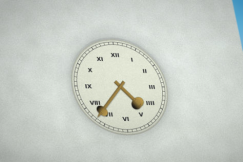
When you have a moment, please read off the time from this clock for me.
4:37
